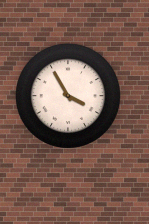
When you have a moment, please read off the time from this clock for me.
3:55
